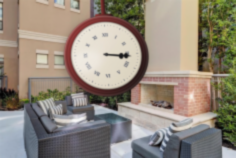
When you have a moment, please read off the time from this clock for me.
3:16
